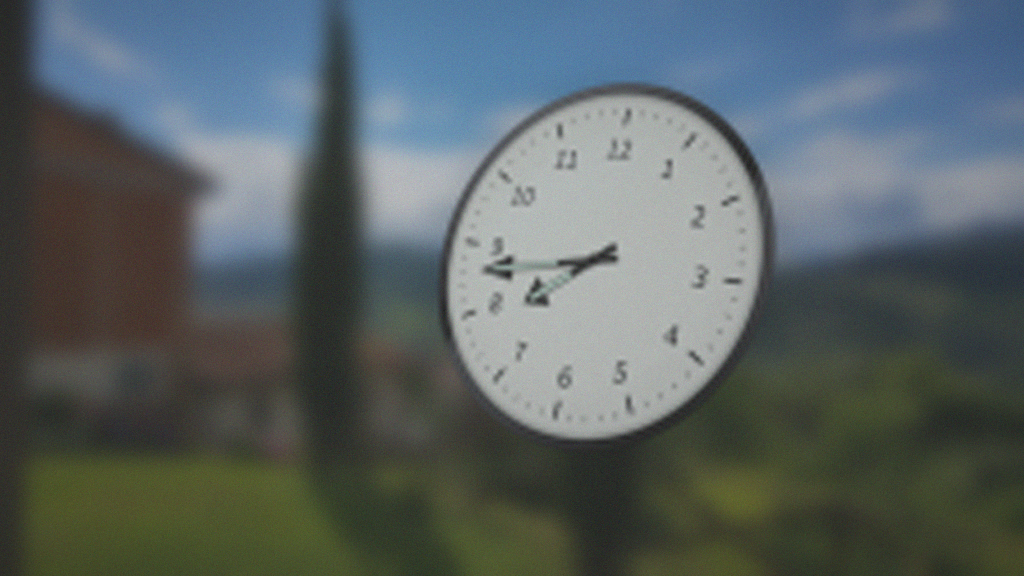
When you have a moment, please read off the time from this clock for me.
7:43
